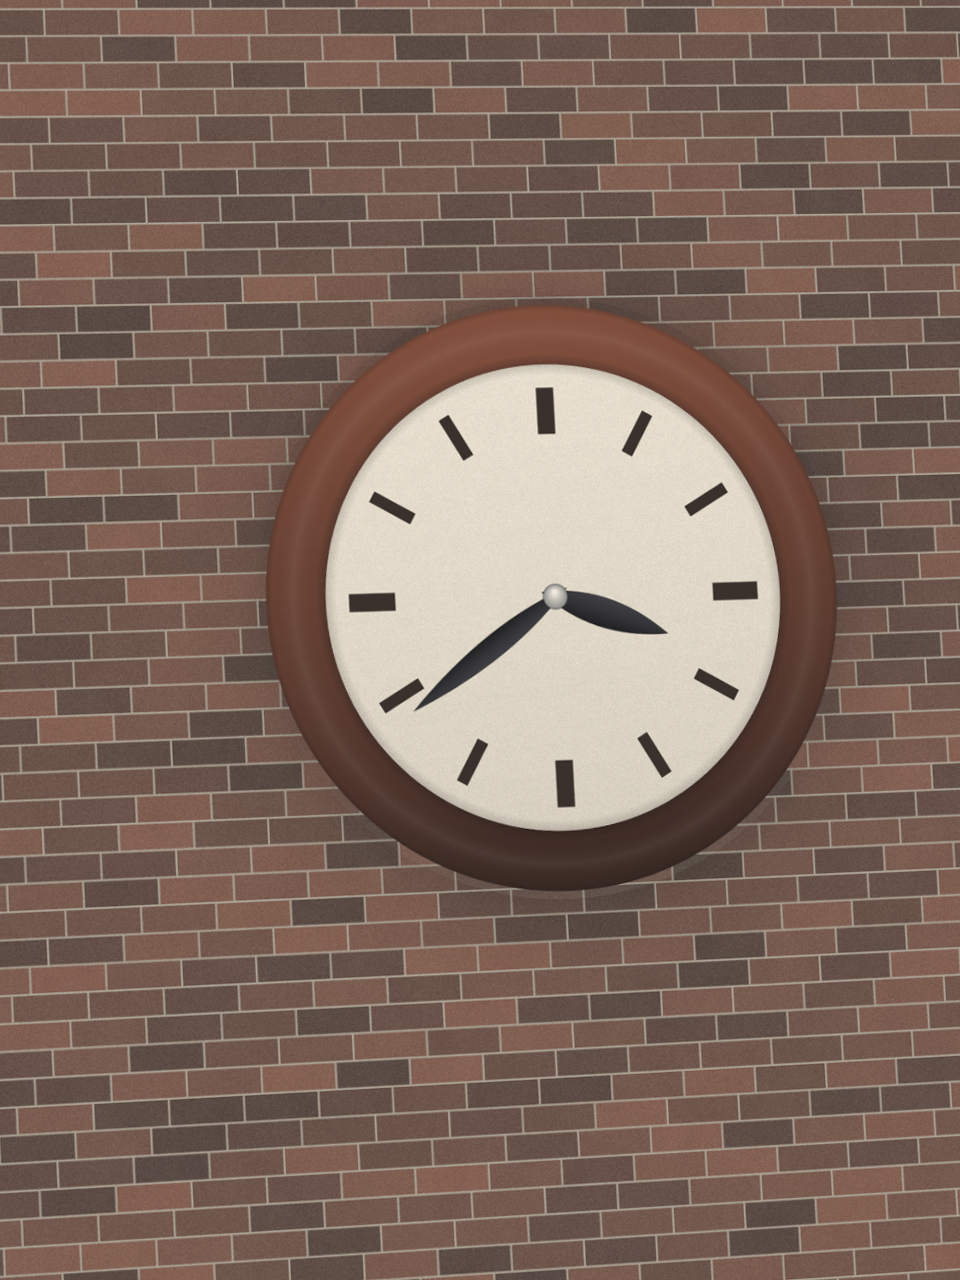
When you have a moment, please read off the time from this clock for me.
3:39
